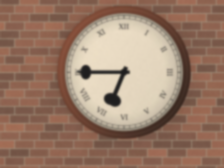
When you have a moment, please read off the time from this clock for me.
6:45
